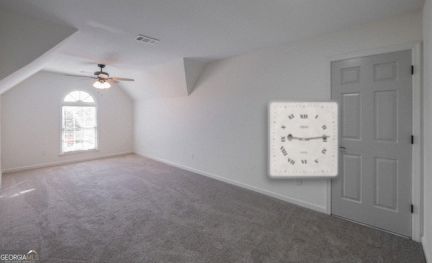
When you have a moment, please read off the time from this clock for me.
9:14
